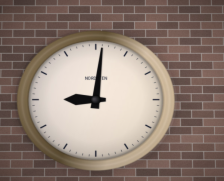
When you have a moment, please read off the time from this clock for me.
9:01
